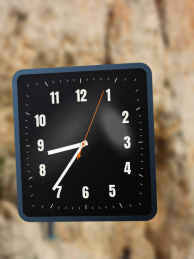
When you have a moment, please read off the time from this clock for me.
8:36:04
